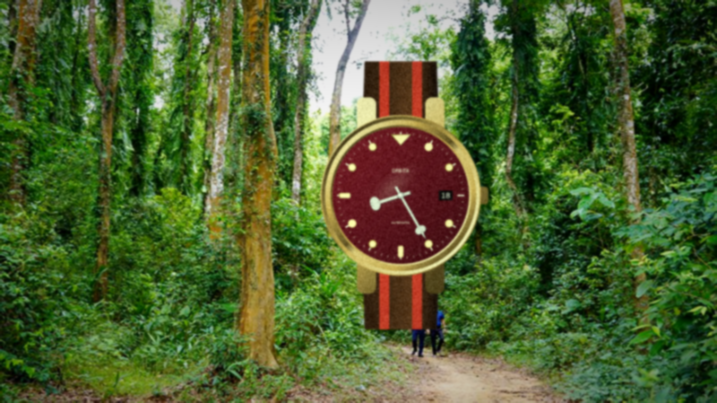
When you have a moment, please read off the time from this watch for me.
8:25
